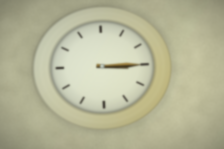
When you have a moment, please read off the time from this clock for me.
3:15
